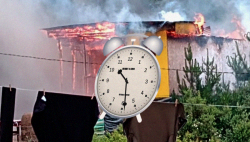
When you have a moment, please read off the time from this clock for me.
10:29
